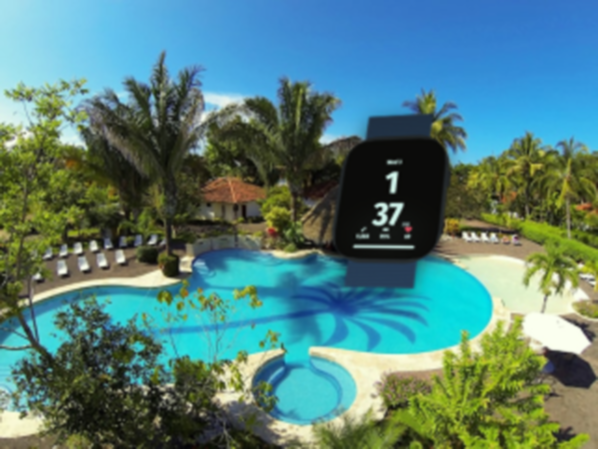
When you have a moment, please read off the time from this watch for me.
1:37
